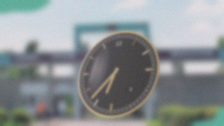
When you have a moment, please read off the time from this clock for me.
6:37
